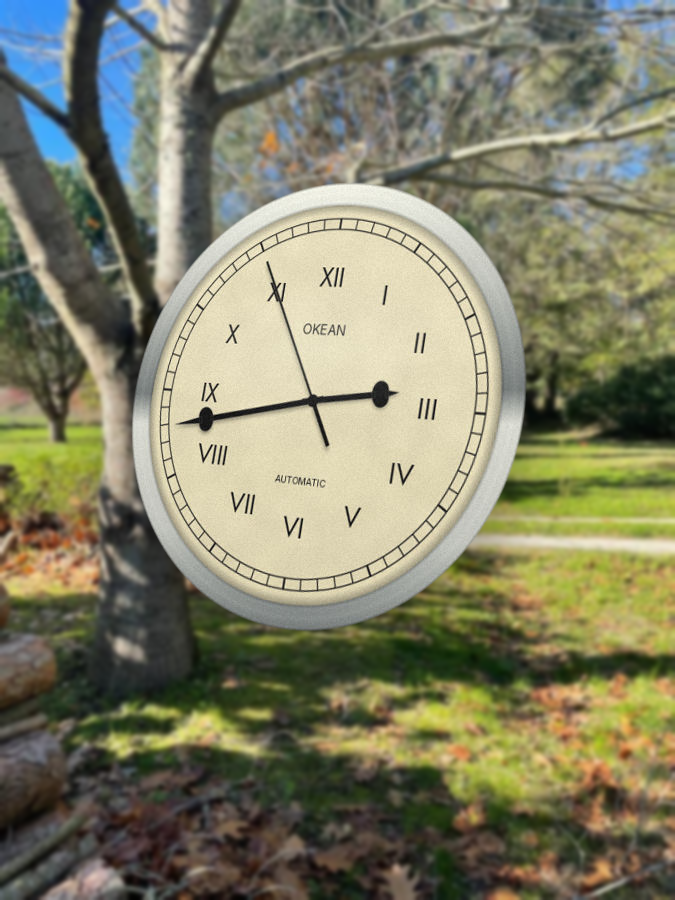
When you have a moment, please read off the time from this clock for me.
2:42:55
